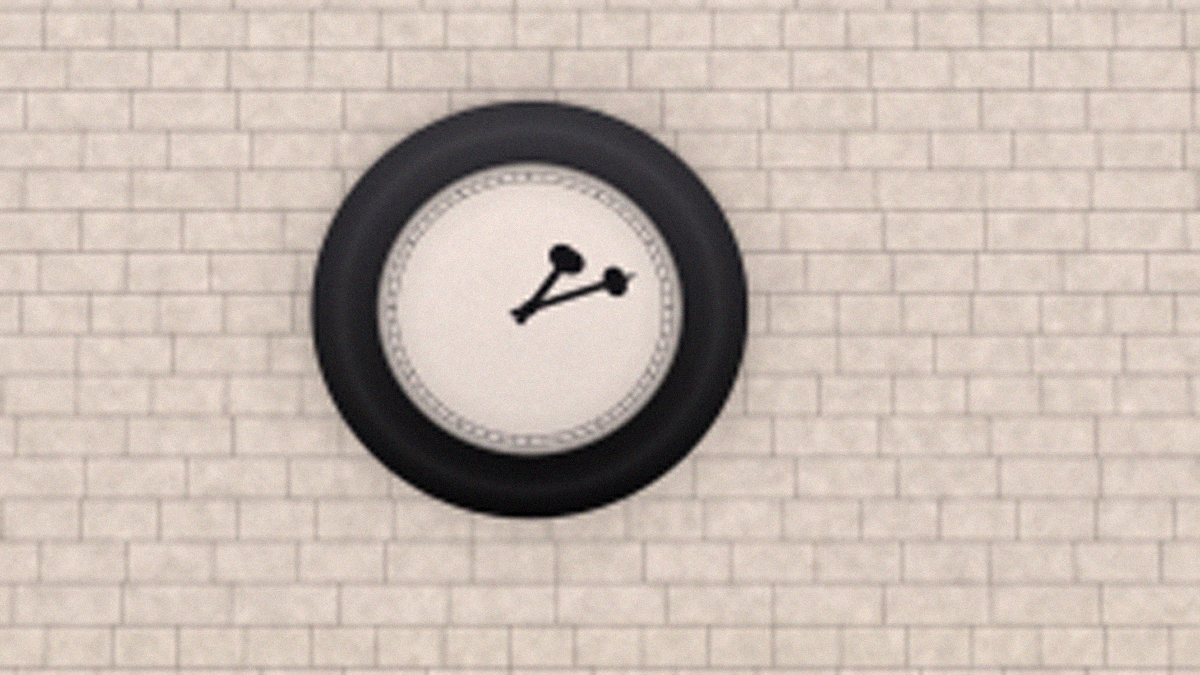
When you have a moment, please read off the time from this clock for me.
1:12
